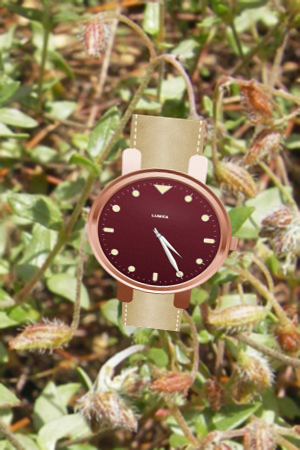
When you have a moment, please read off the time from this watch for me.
4:25
